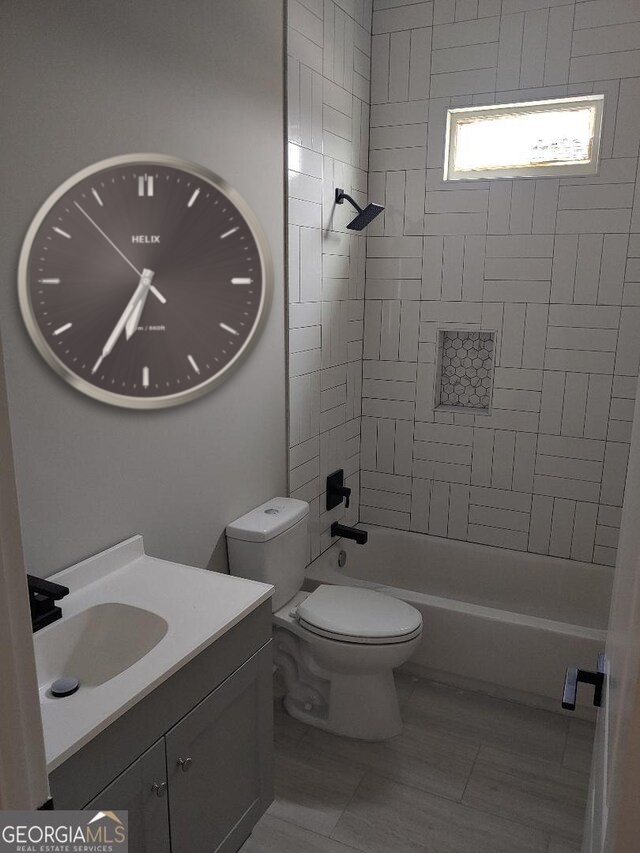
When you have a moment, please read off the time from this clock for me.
6:34:53
